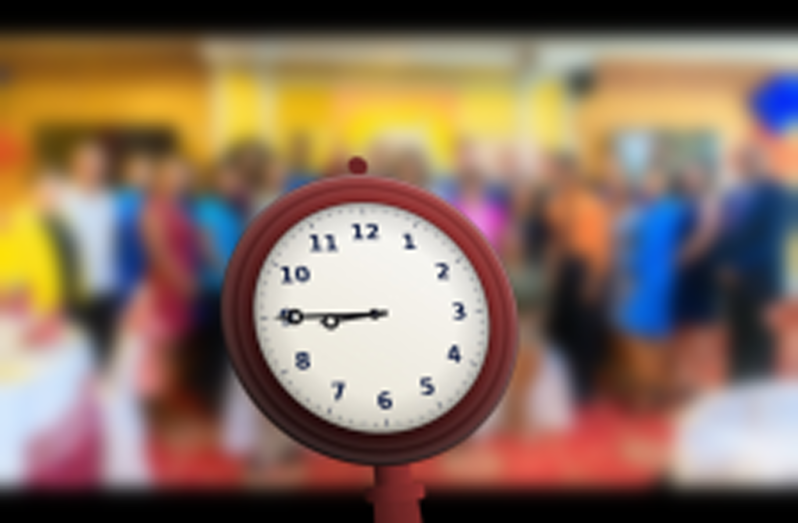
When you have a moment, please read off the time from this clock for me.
8:45
